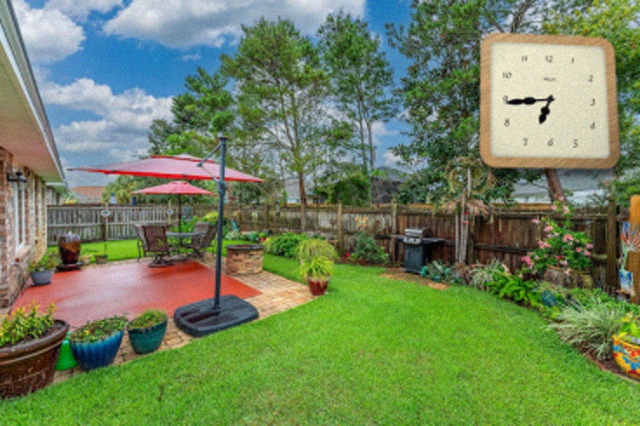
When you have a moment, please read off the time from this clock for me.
6:44
